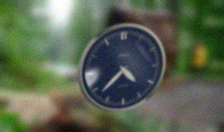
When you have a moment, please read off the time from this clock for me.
4:38
